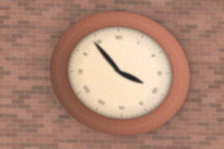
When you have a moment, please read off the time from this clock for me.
3:54
